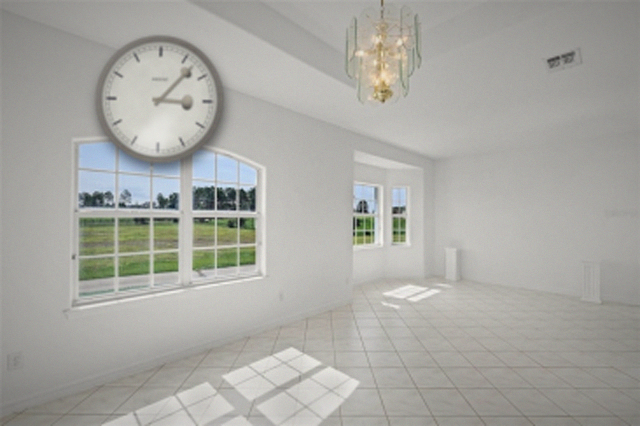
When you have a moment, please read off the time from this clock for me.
3:07
